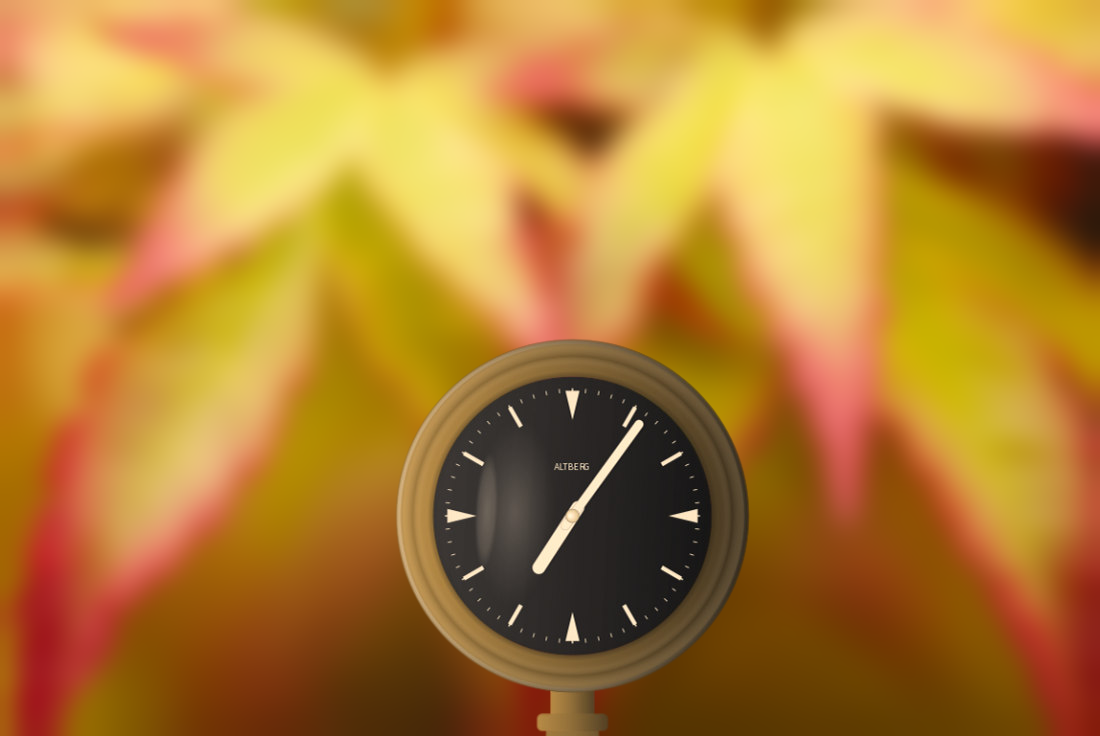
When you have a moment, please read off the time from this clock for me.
7:06
